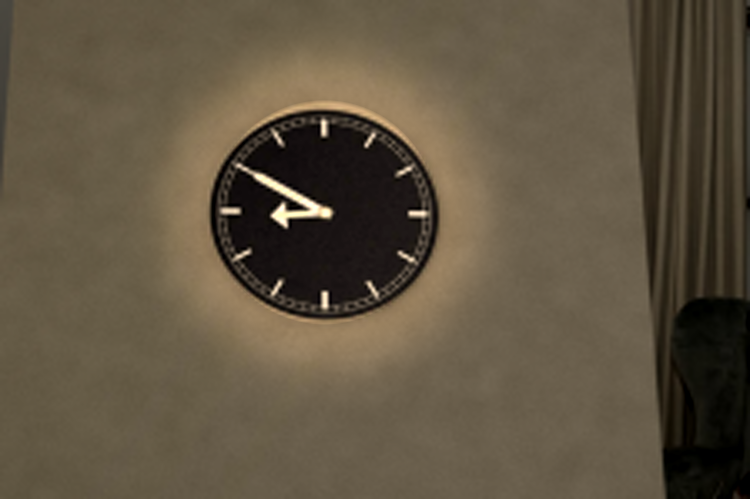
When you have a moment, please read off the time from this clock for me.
8:50
